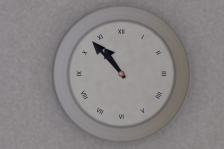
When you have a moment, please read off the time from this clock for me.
10:53
